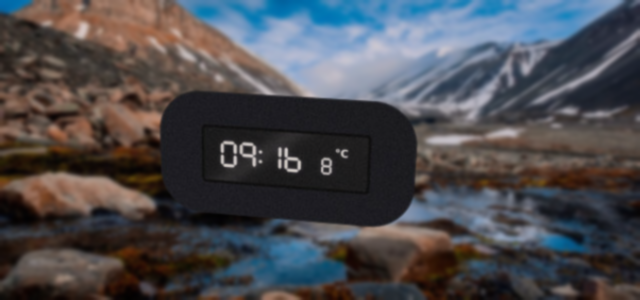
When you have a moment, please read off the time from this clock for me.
9:16
